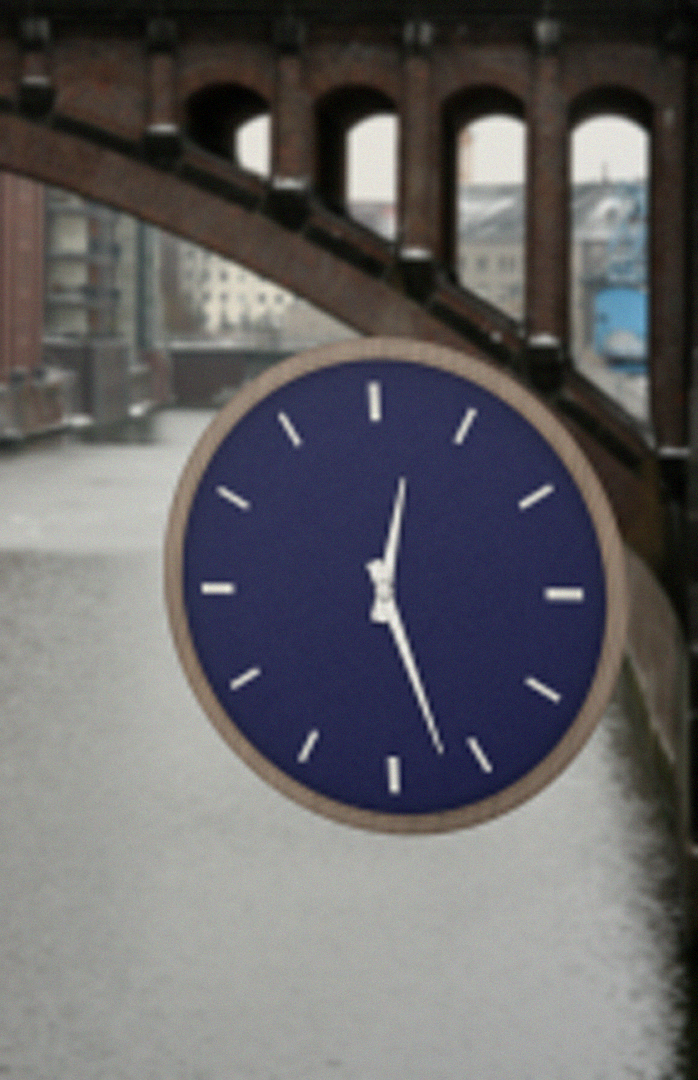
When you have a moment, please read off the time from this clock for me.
12:27
